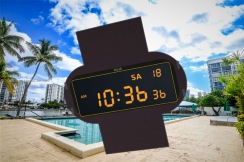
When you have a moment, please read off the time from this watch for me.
10:36:36
